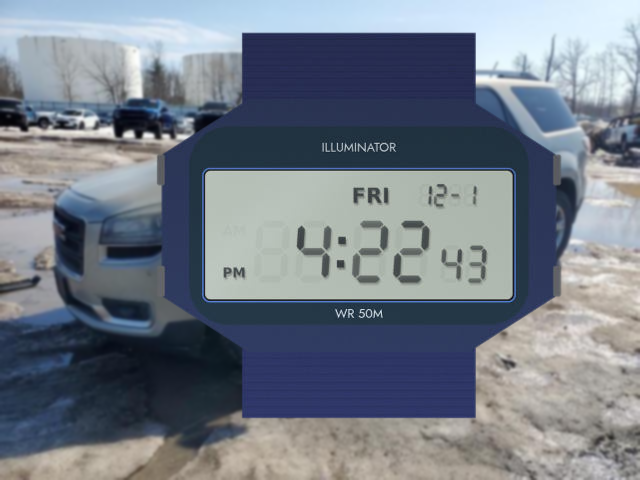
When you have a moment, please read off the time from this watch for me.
4:22:43
